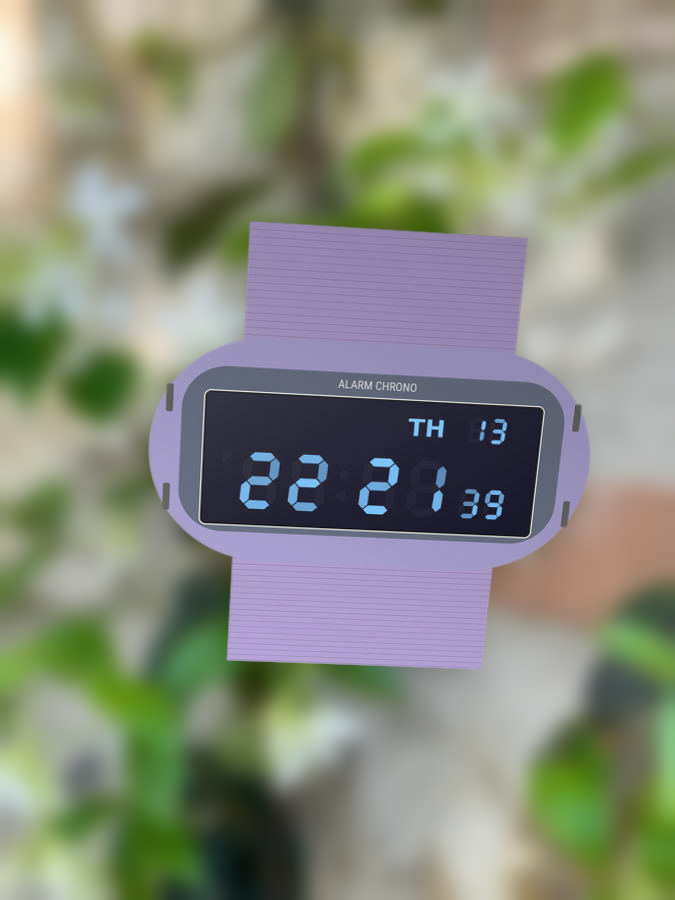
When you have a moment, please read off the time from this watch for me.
22:21:39
